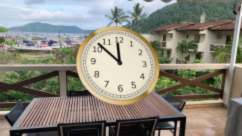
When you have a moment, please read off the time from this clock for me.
11:52
